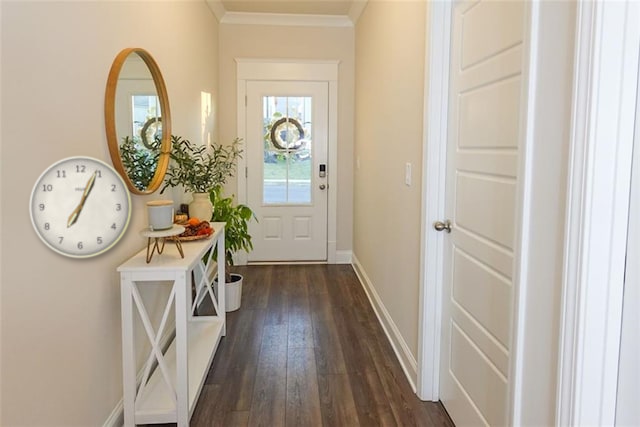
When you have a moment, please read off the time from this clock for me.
7:04
